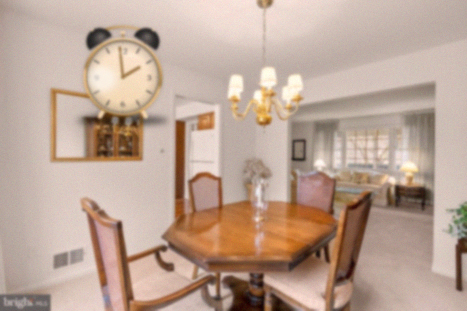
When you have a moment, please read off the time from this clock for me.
1:59
